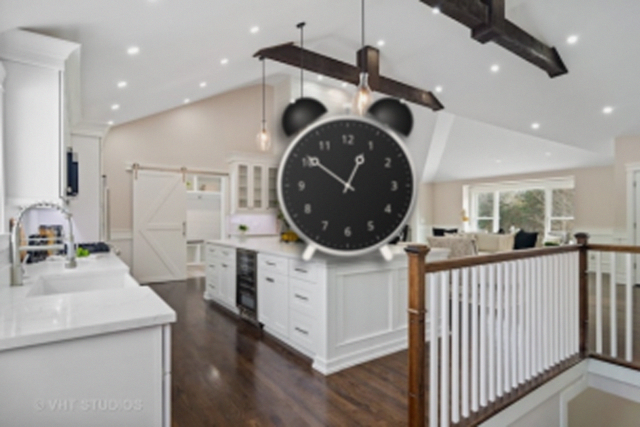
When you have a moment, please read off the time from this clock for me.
12:51
